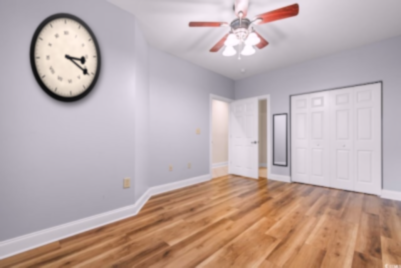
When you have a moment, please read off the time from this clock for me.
3:21
